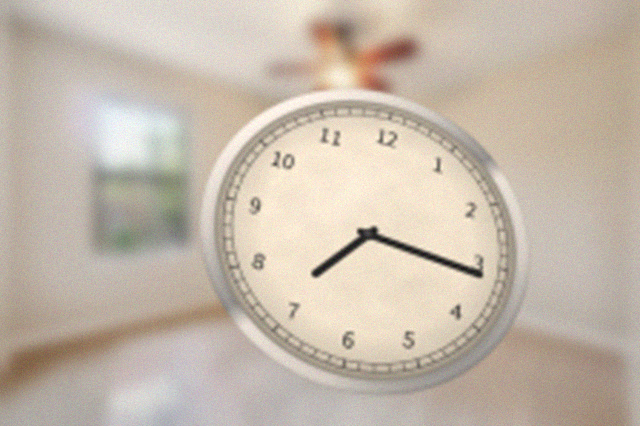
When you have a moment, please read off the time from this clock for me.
7:16
